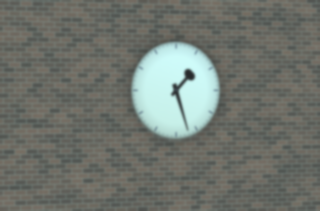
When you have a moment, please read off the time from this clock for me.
1:27
